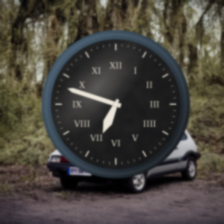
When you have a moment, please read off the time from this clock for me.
6:48
